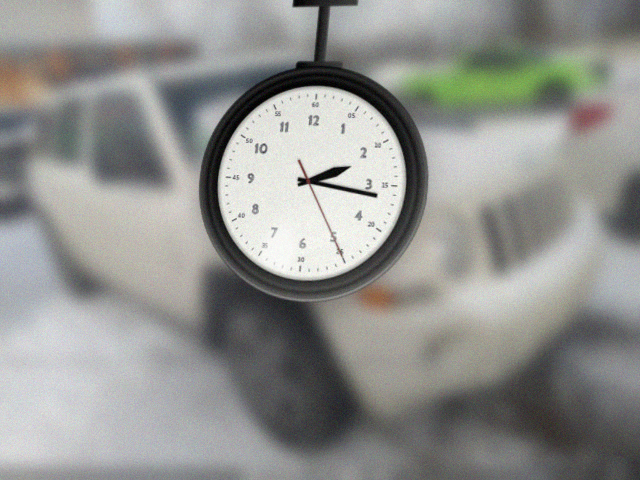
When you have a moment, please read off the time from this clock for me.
2:16:25
